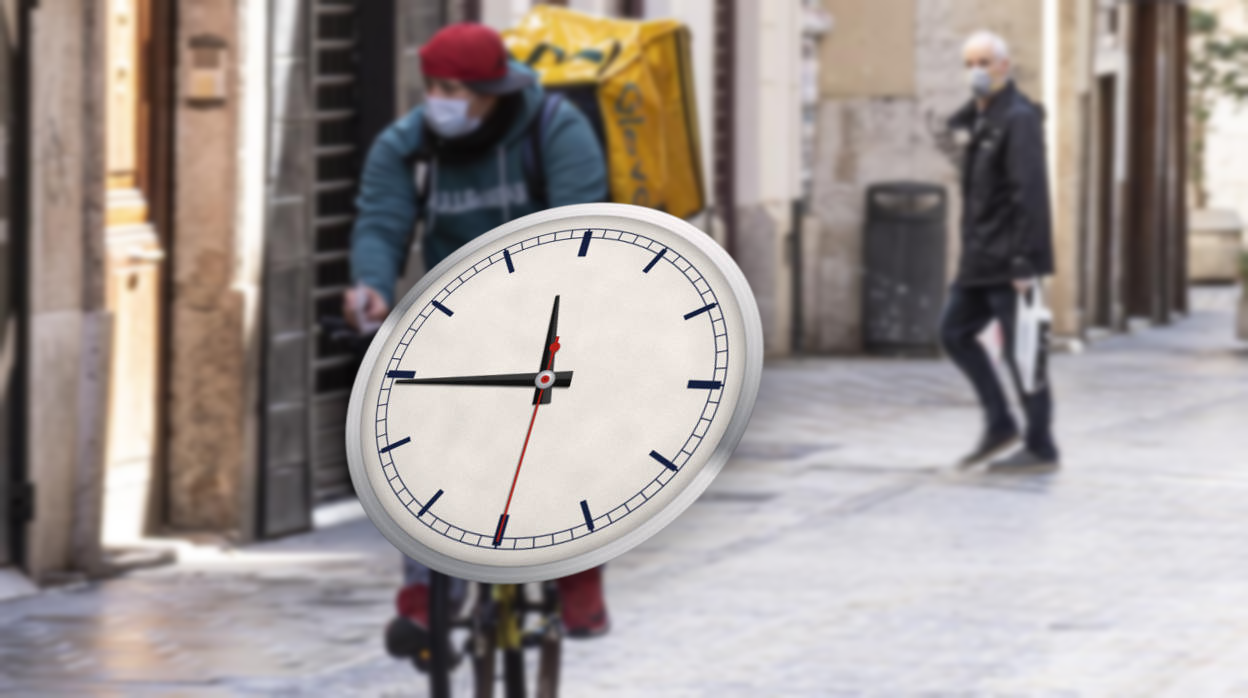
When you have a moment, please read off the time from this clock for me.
11:44:30
